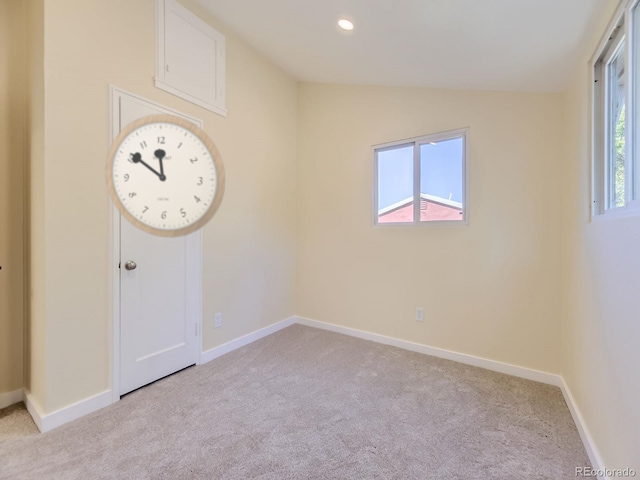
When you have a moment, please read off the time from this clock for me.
11:51
